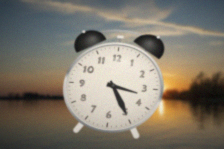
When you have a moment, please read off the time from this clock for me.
3:25
